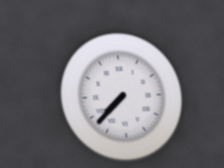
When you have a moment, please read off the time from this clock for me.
7:38
